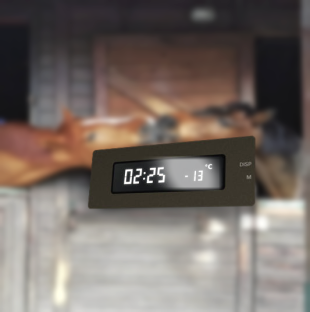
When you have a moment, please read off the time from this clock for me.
2:25
